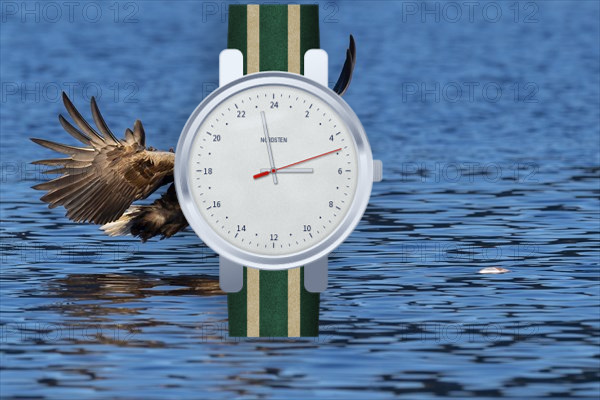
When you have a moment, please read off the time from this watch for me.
5:58:12
